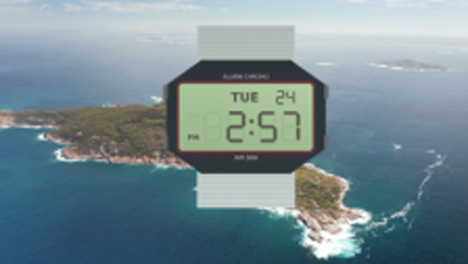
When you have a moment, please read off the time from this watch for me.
2:57
